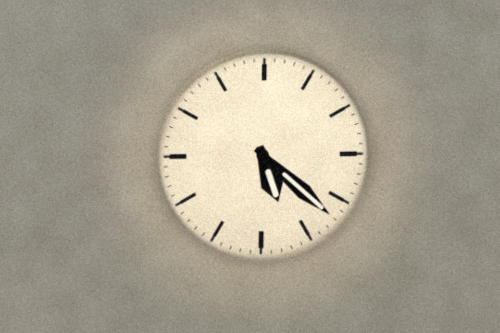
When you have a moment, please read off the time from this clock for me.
5:22
